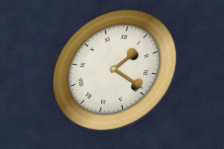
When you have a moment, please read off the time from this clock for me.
1:19
